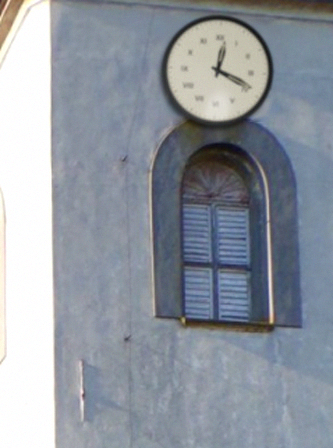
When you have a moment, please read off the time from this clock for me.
12:19
